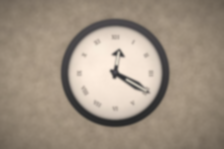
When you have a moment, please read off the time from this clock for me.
12:20
